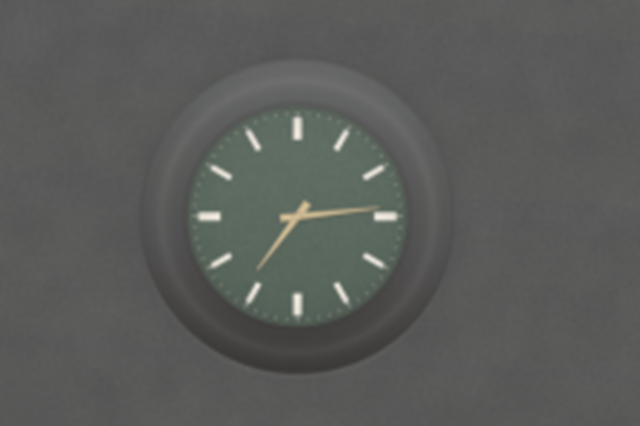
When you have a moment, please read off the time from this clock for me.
7:14
